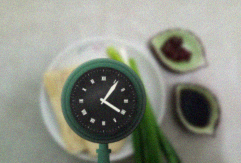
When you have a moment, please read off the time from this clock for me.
4:06
